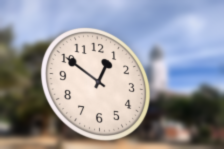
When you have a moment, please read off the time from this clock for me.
12:50
